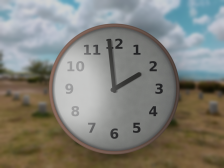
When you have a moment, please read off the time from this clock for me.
1:59
